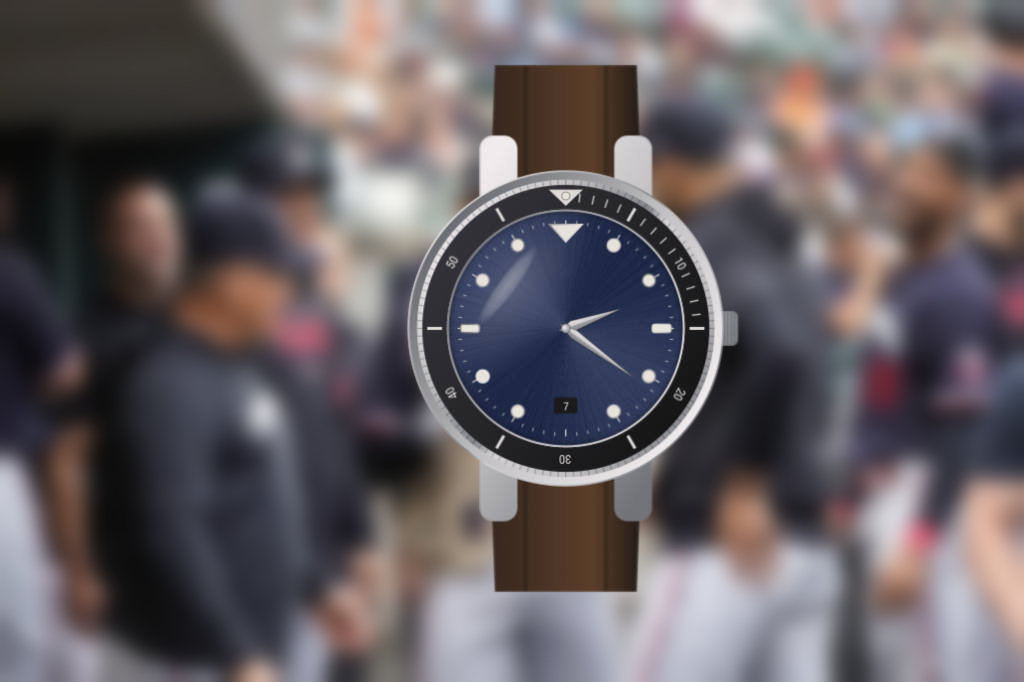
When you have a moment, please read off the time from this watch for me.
2:21
